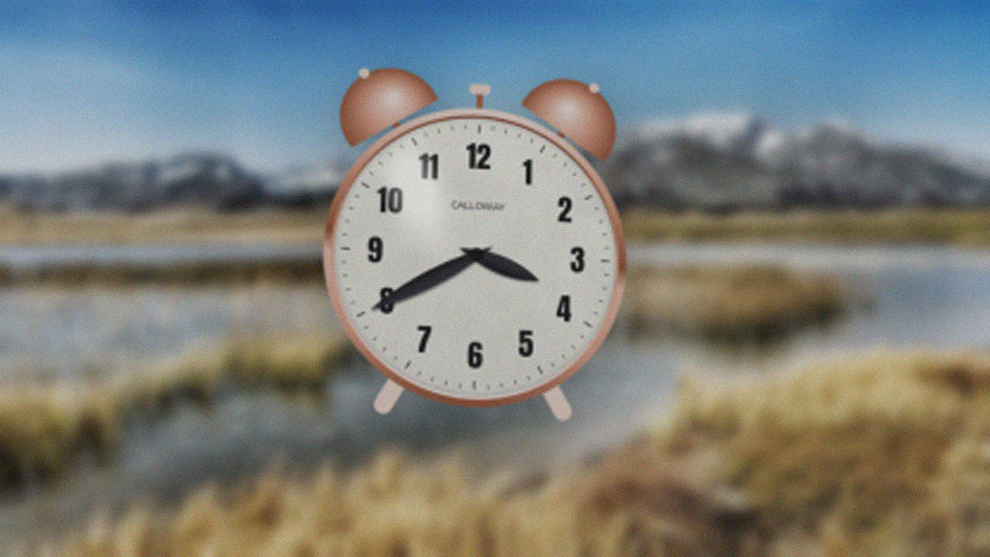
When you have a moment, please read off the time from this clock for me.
3:40
